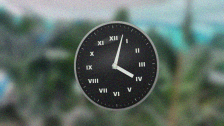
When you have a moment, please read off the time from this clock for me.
4:03
